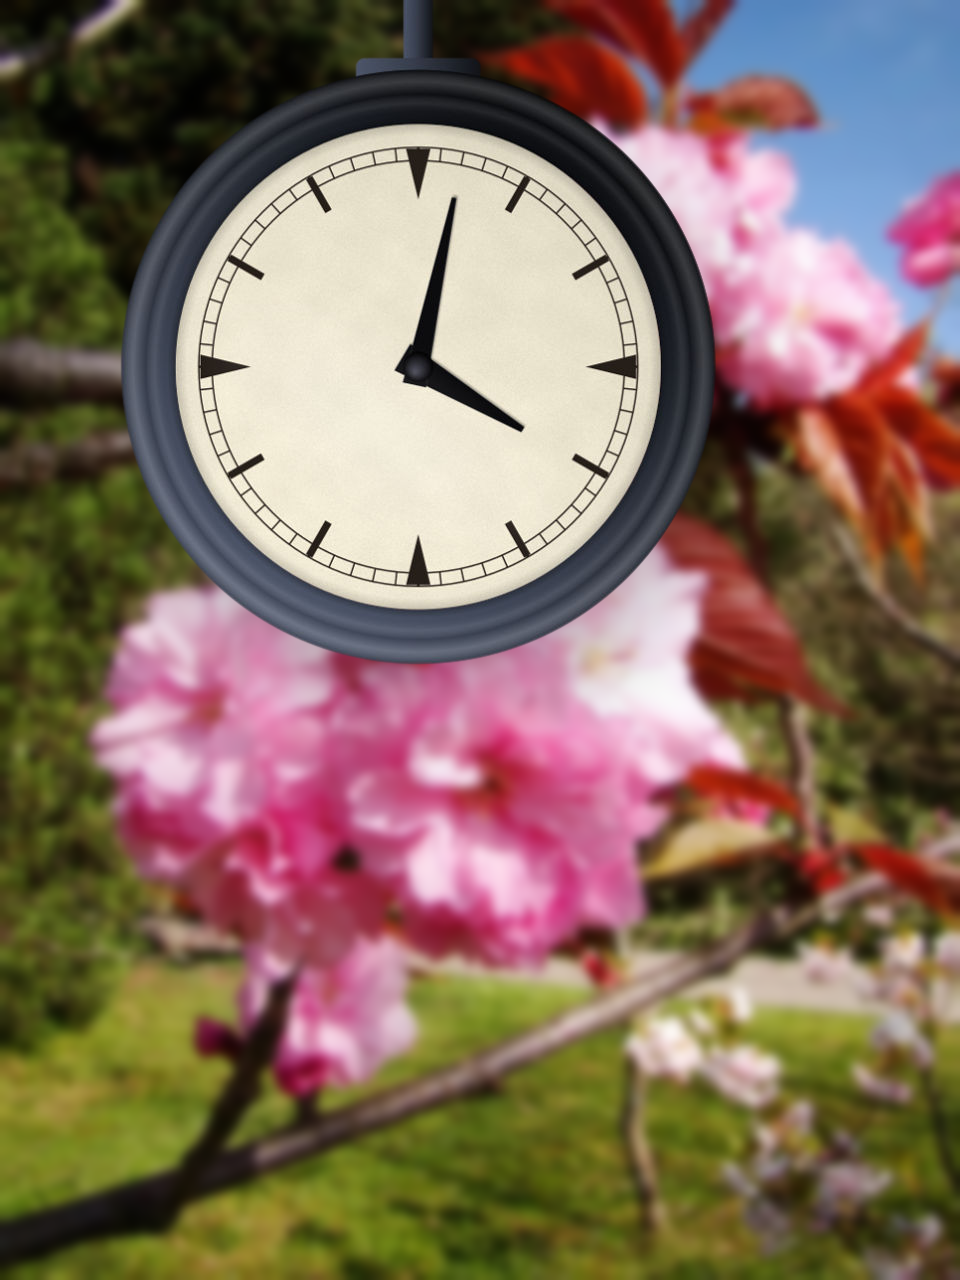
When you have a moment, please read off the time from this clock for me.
4:02
